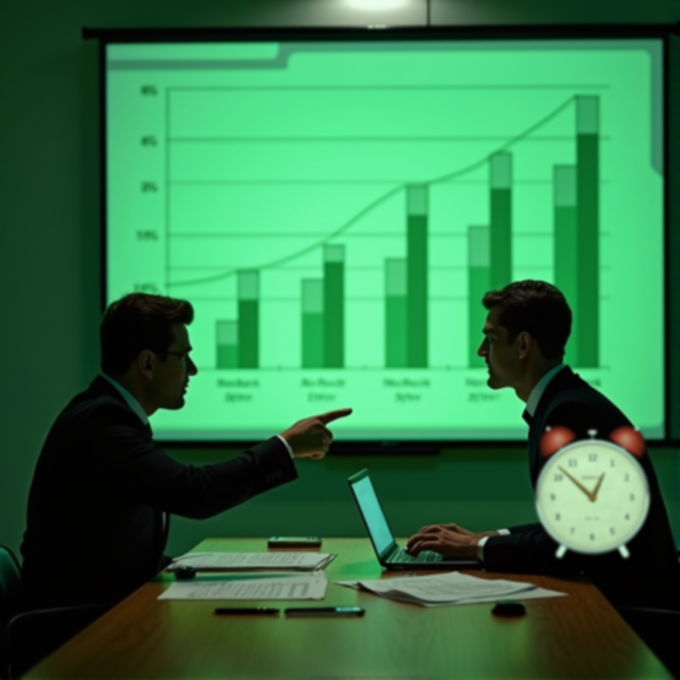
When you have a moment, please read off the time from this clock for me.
12:52
